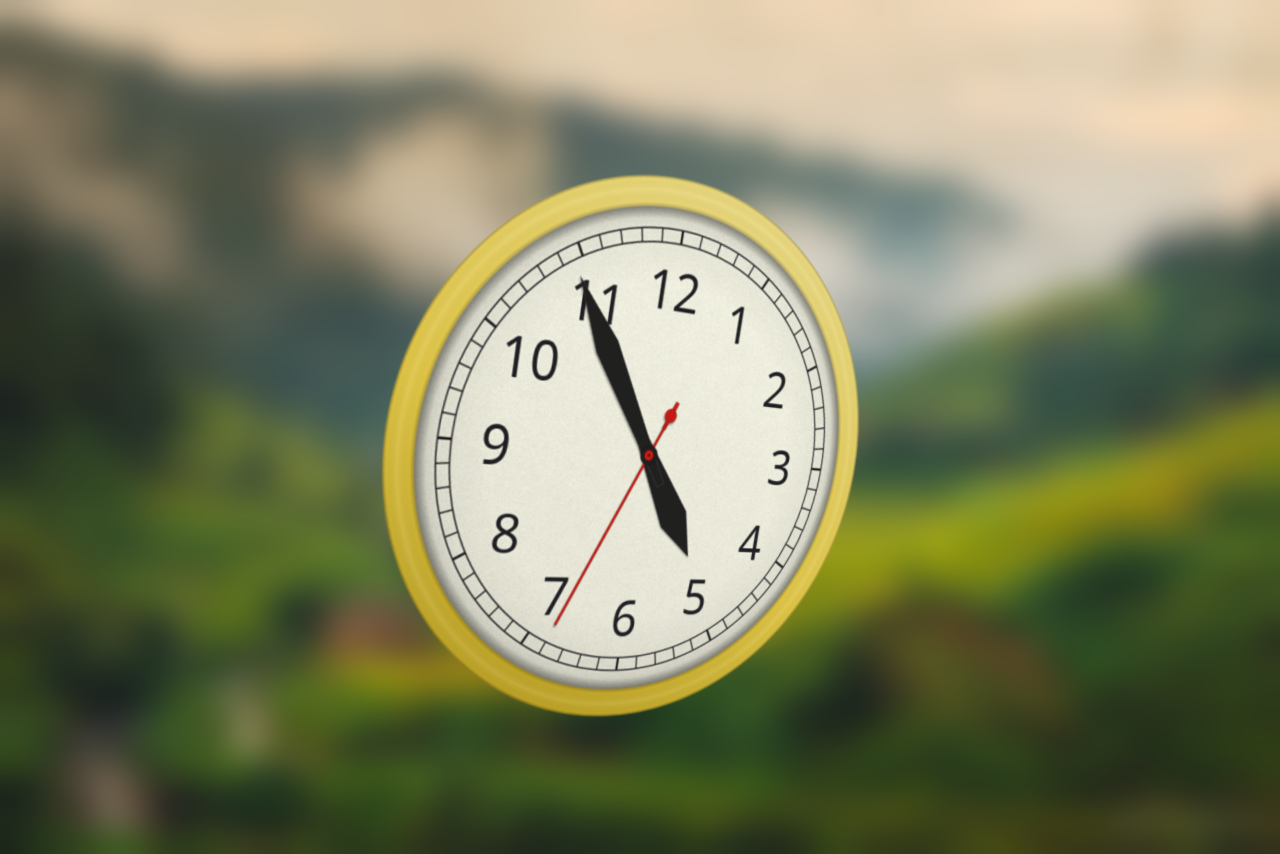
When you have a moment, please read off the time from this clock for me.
4:54:34
